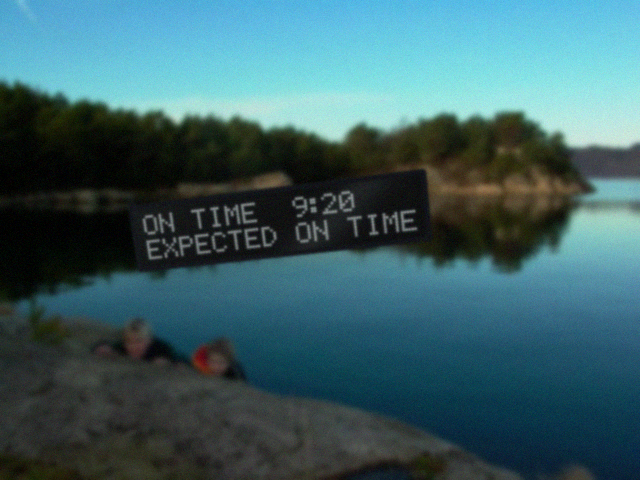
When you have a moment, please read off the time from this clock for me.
9:20
